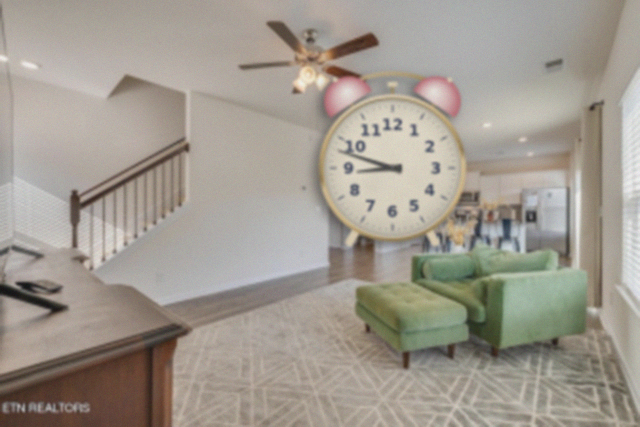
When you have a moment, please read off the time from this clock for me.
8:48
